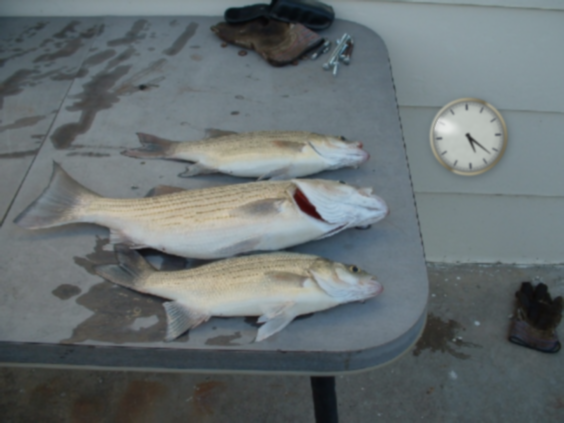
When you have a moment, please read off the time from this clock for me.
5:22
